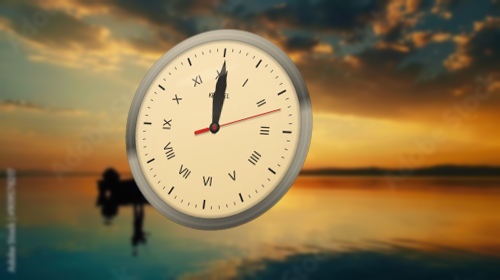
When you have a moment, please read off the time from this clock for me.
12:00:12
